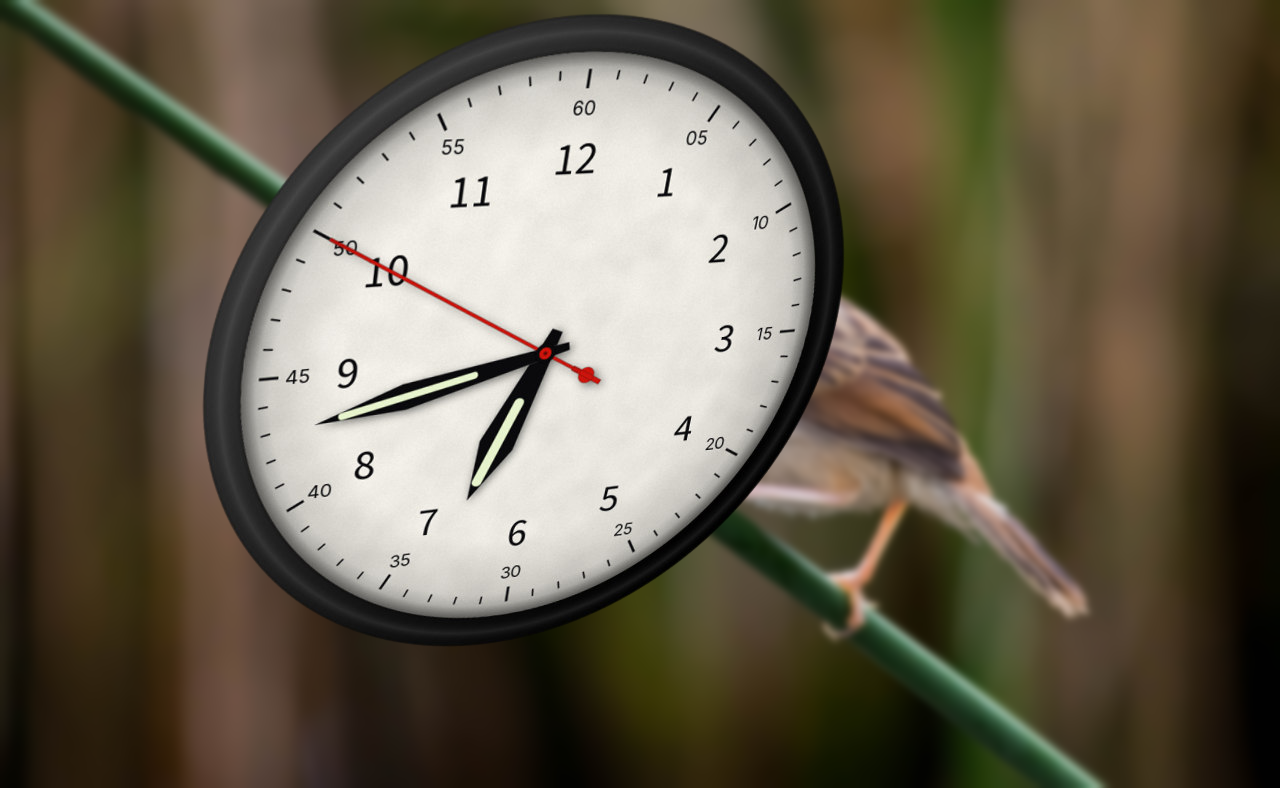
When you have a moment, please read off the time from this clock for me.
6:42:50
